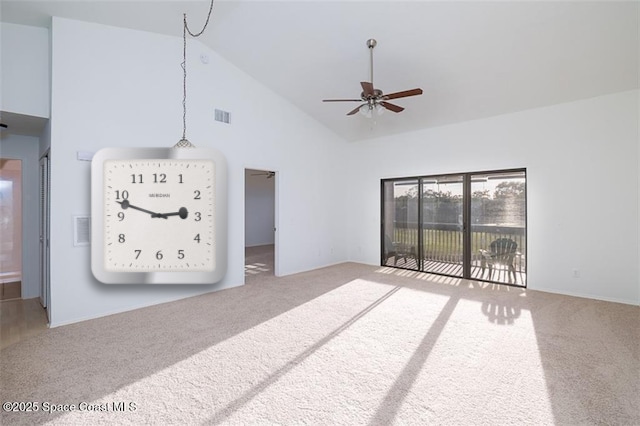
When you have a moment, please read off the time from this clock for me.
2:48
